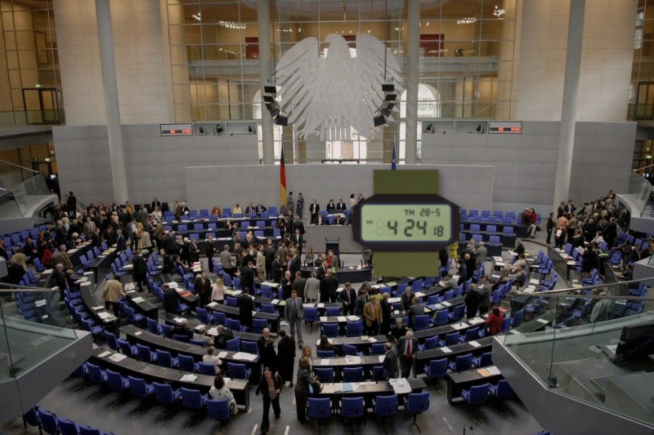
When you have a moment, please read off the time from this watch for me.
4:24:18
